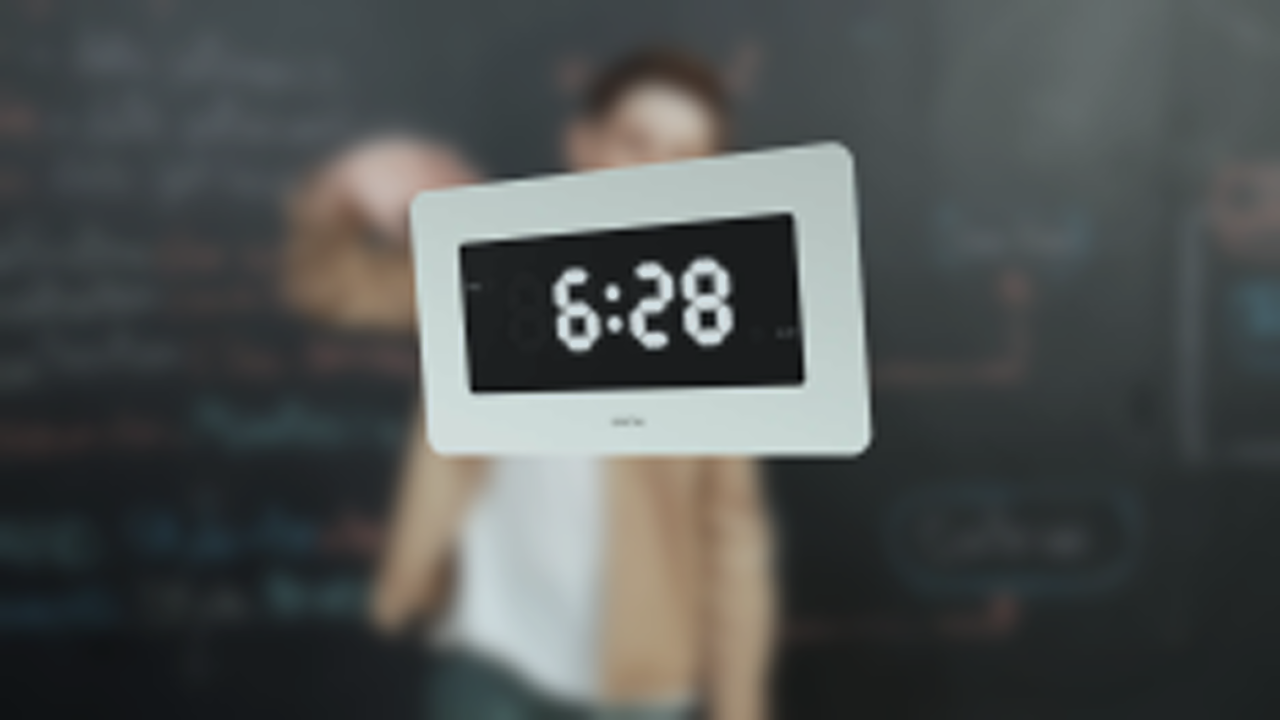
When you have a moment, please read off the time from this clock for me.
6:28
